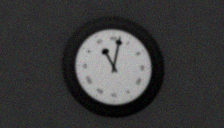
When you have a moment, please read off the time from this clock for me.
11:02
